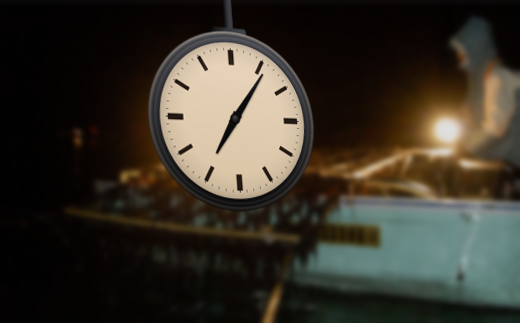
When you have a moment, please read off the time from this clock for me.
7:06
